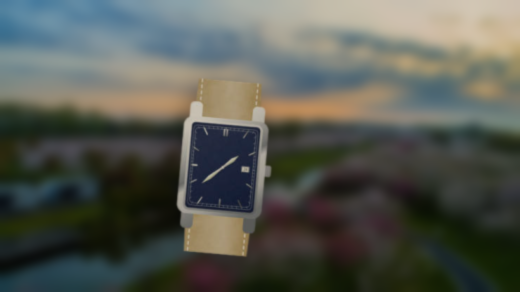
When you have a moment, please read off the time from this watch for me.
1:38
